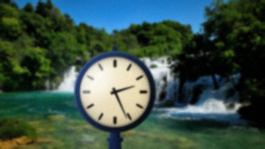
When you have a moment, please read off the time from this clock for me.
2:26
